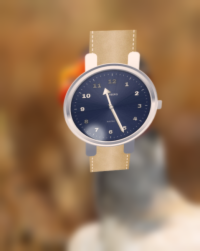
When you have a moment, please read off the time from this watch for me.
11:26
